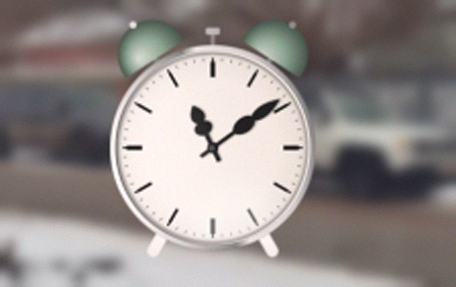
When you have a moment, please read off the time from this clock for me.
11:09
